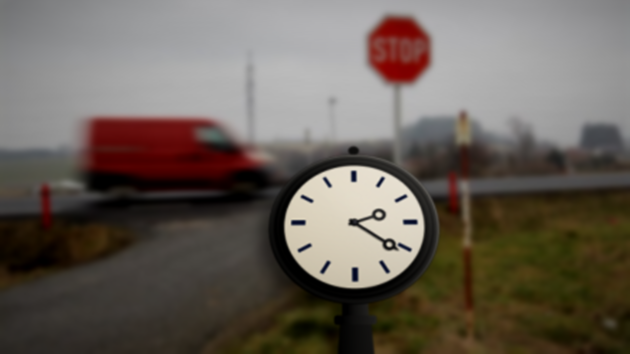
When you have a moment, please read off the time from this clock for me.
2:21
